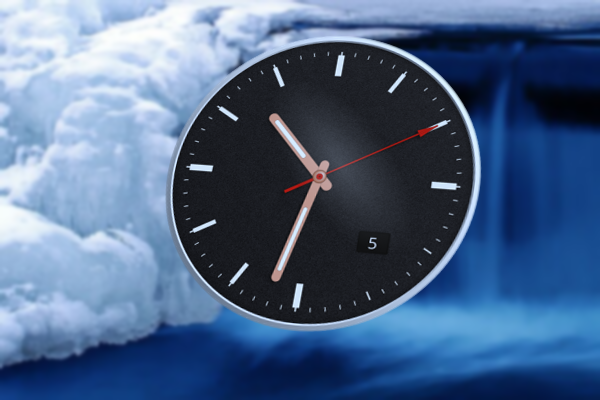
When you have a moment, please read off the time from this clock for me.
10:32:10
